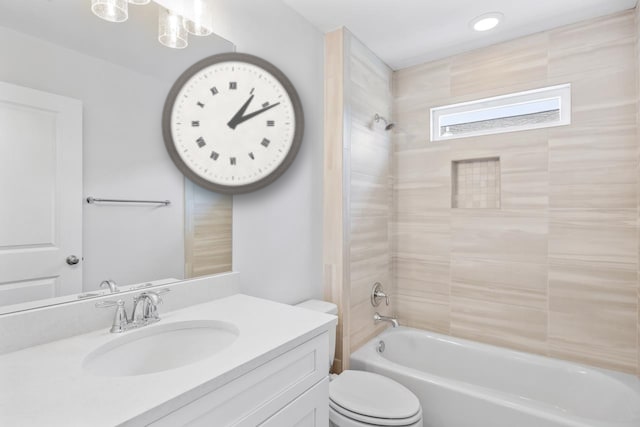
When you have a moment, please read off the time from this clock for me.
1:11
